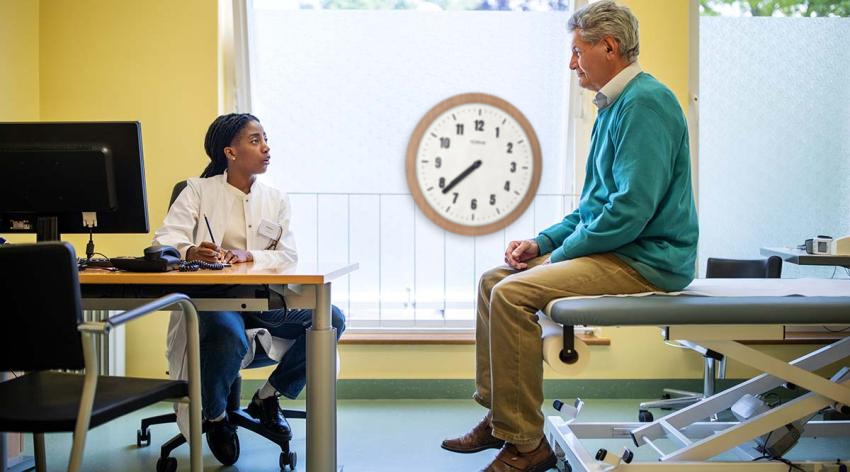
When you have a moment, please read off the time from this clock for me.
7:38
